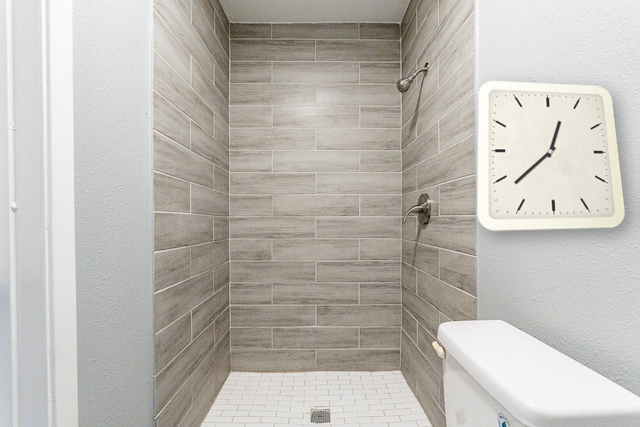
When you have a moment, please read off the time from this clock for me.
12:38
